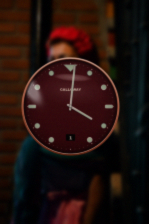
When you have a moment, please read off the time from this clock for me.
4:01
